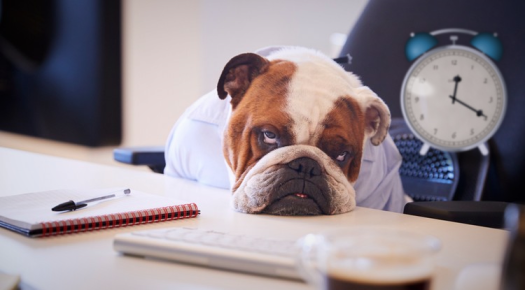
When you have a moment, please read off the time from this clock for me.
12:20
